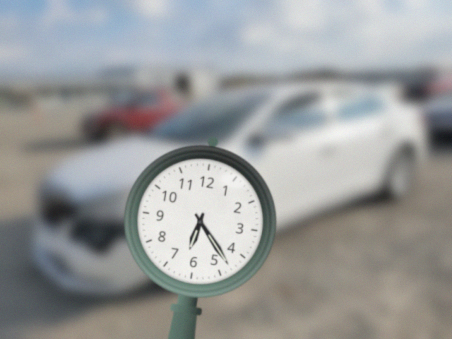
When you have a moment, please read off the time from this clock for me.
6:23
